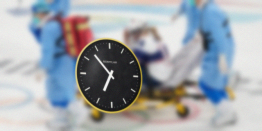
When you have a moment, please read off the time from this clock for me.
6:53
